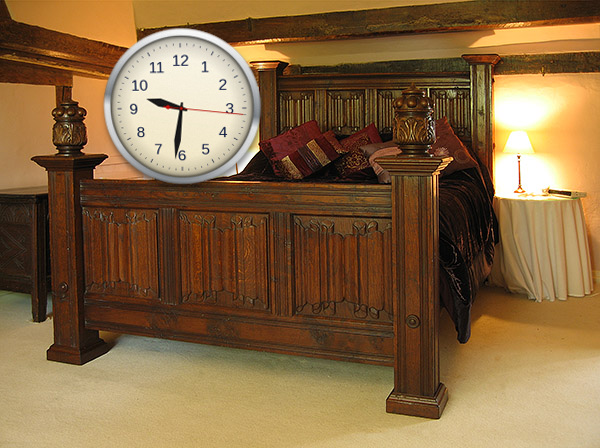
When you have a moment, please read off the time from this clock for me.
9:31:16
